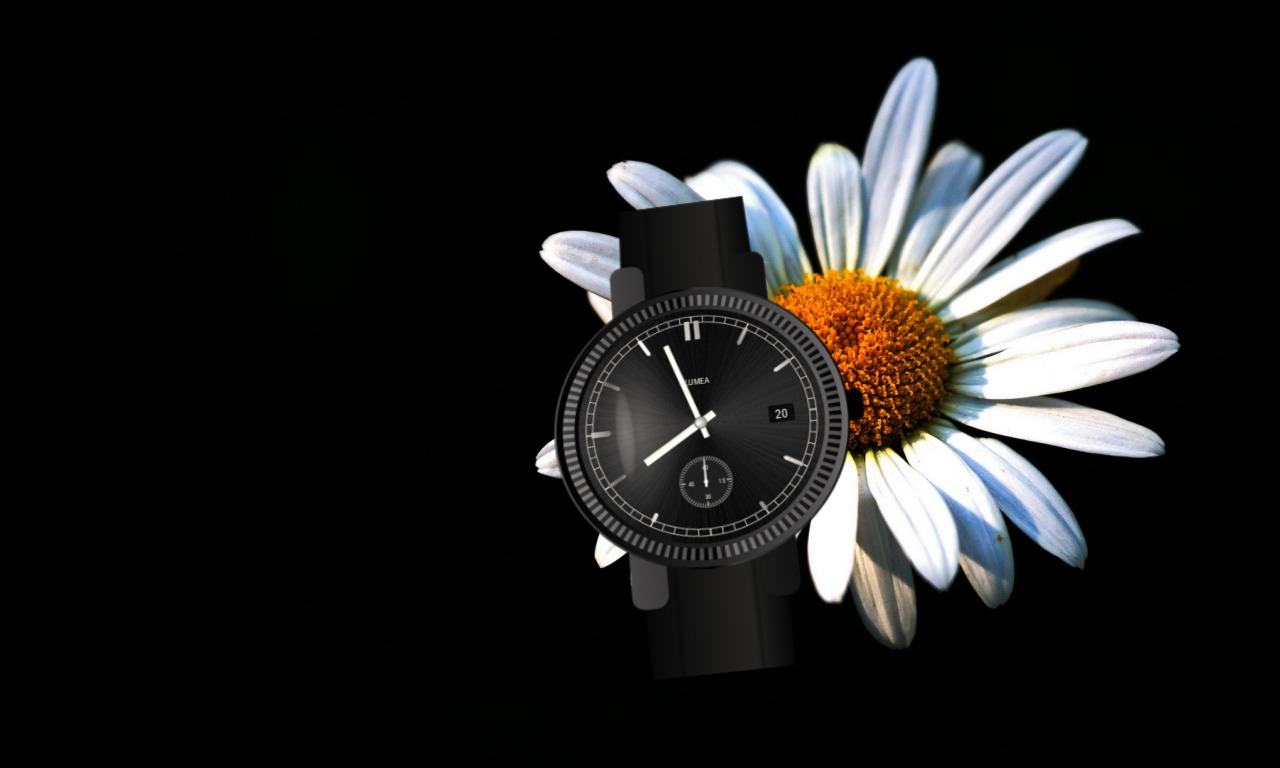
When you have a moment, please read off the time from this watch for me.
7:57
